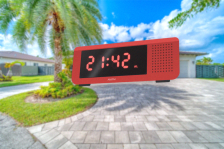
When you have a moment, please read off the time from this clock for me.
21:42
